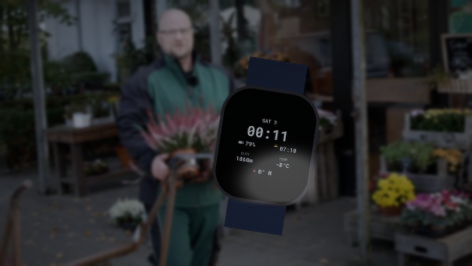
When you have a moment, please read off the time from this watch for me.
0:11
